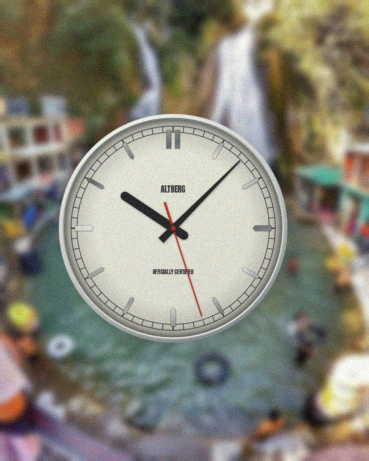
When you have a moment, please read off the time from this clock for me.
10:07:27
